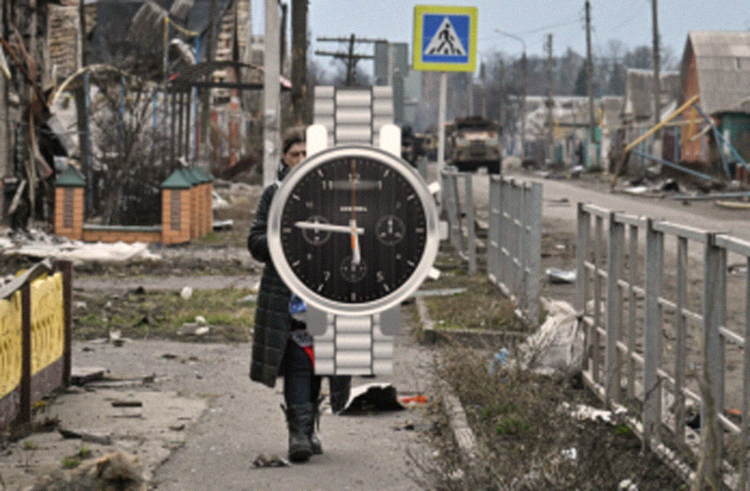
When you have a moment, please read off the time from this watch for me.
5:46
